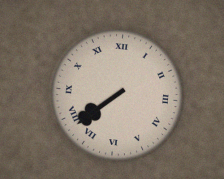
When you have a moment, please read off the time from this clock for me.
7:38
